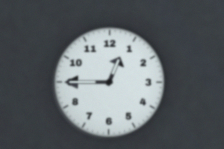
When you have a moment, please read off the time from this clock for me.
12:45
